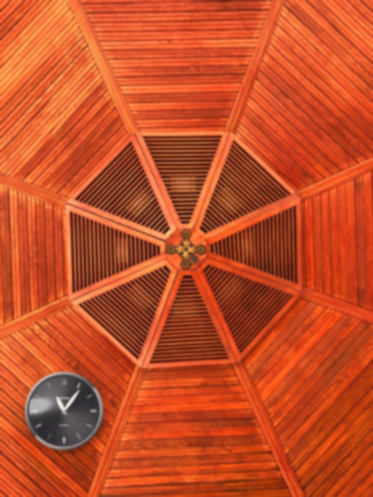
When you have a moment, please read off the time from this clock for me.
11:06
